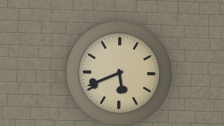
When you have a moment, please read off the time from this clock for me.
5:41
